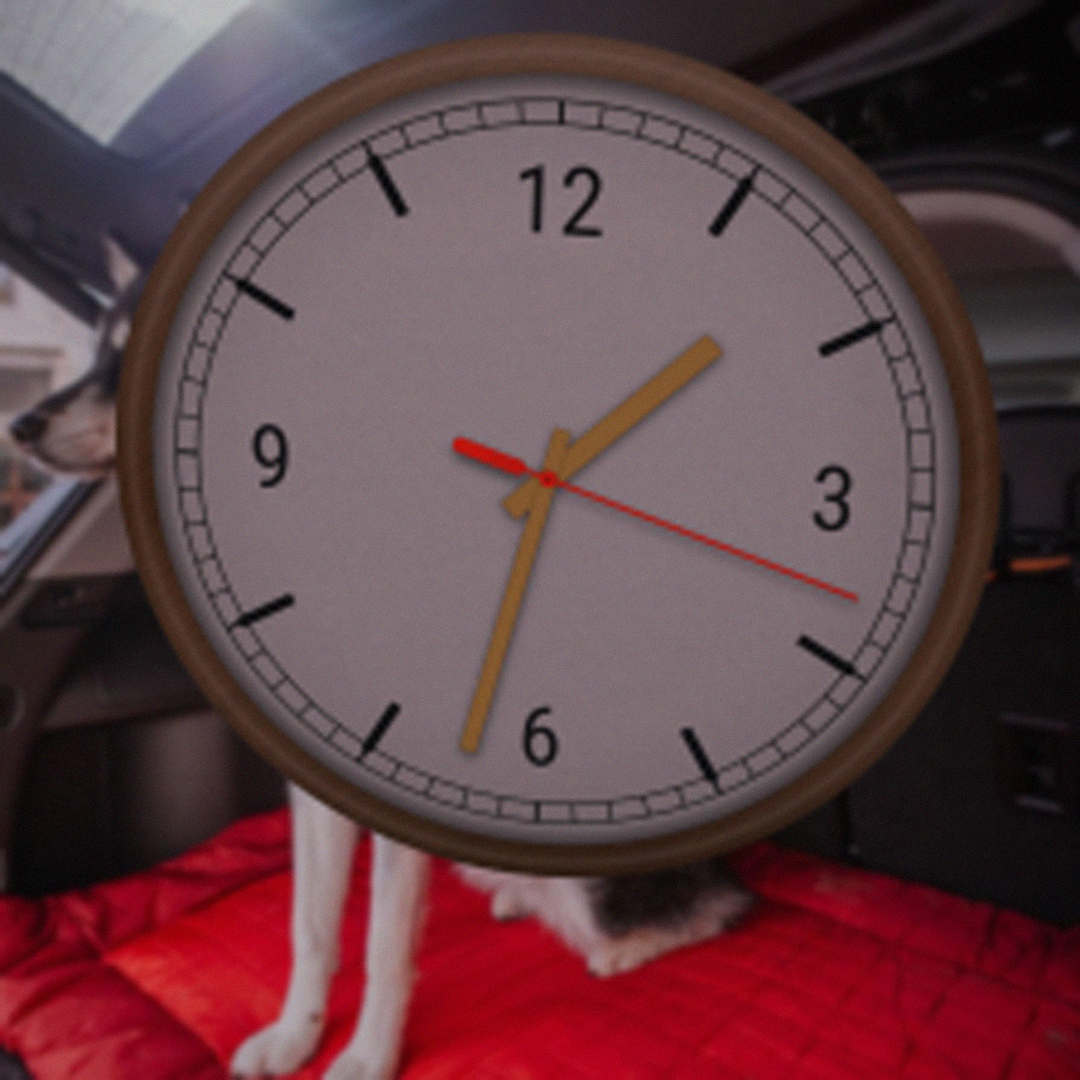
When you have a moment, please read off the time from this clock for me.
1:32:18
